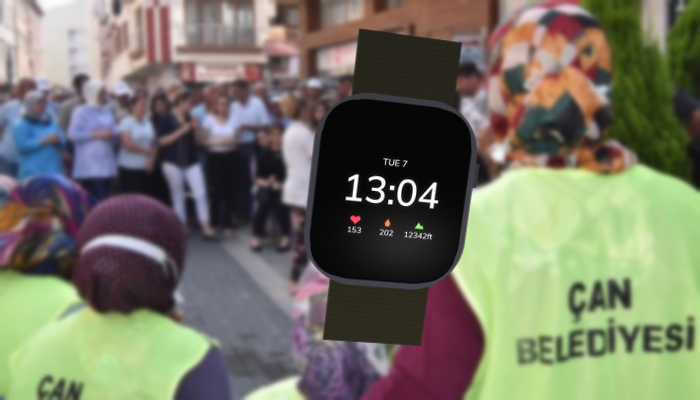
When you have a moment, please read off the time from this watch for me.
13:04
